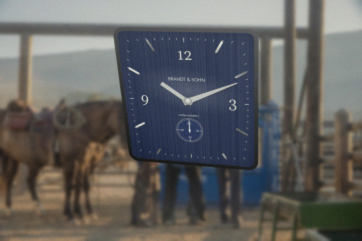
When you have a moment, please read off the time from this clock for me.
10:11
